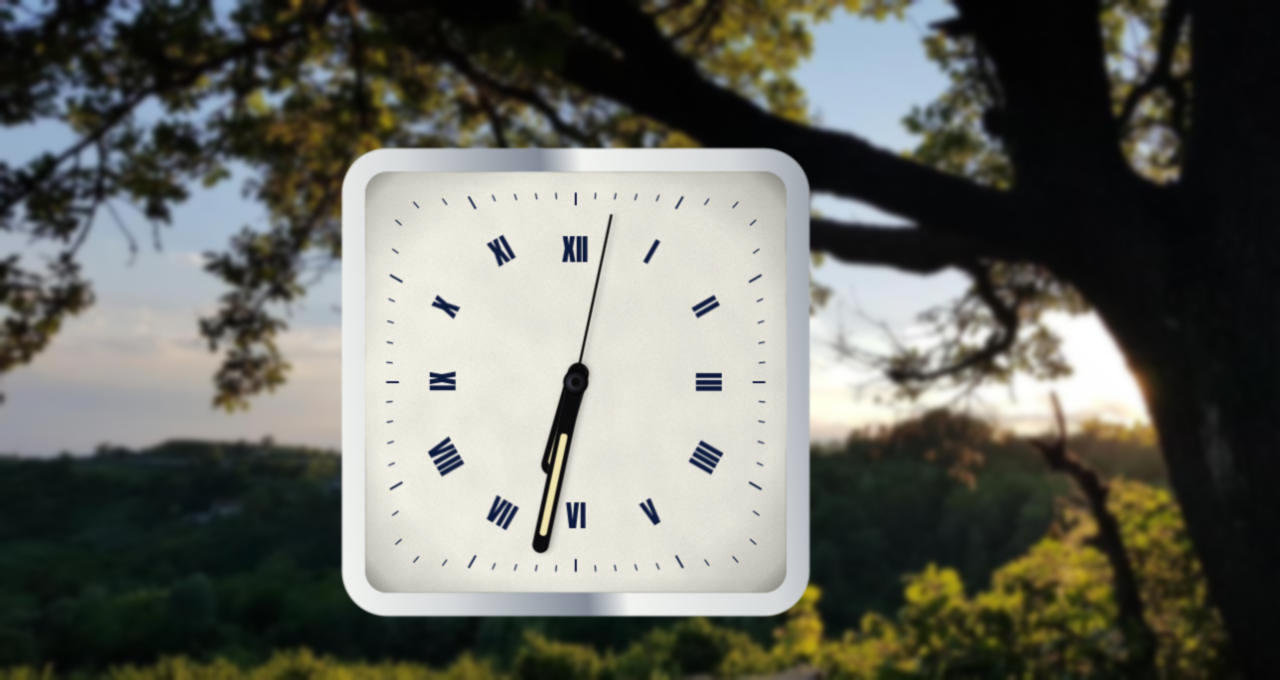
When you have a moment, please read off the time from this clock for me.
6:32:02
